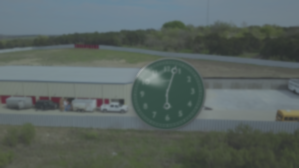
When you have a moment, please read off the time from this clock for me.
6:03
